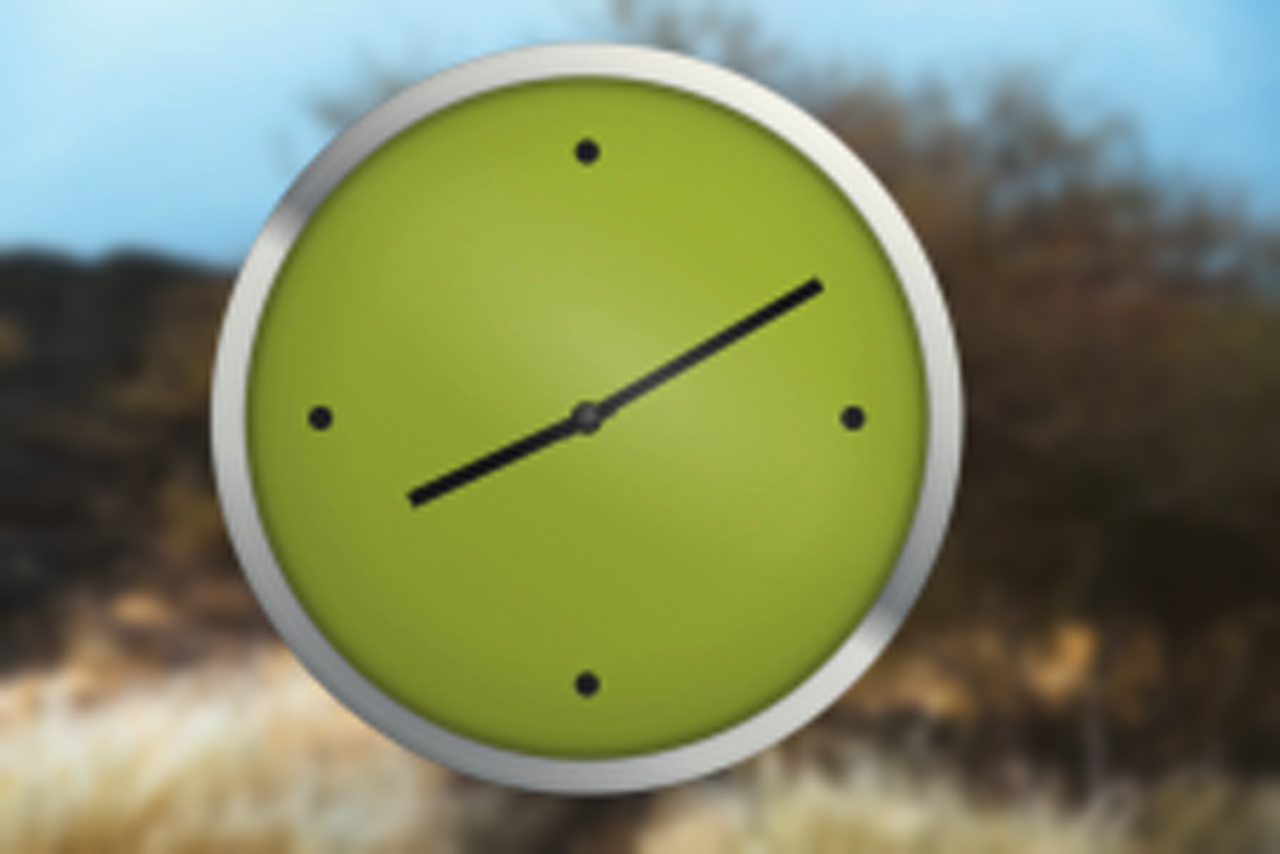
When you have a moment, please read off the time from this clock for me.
8:10
